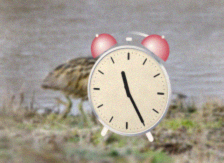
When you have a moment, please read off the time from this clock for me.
11:25
